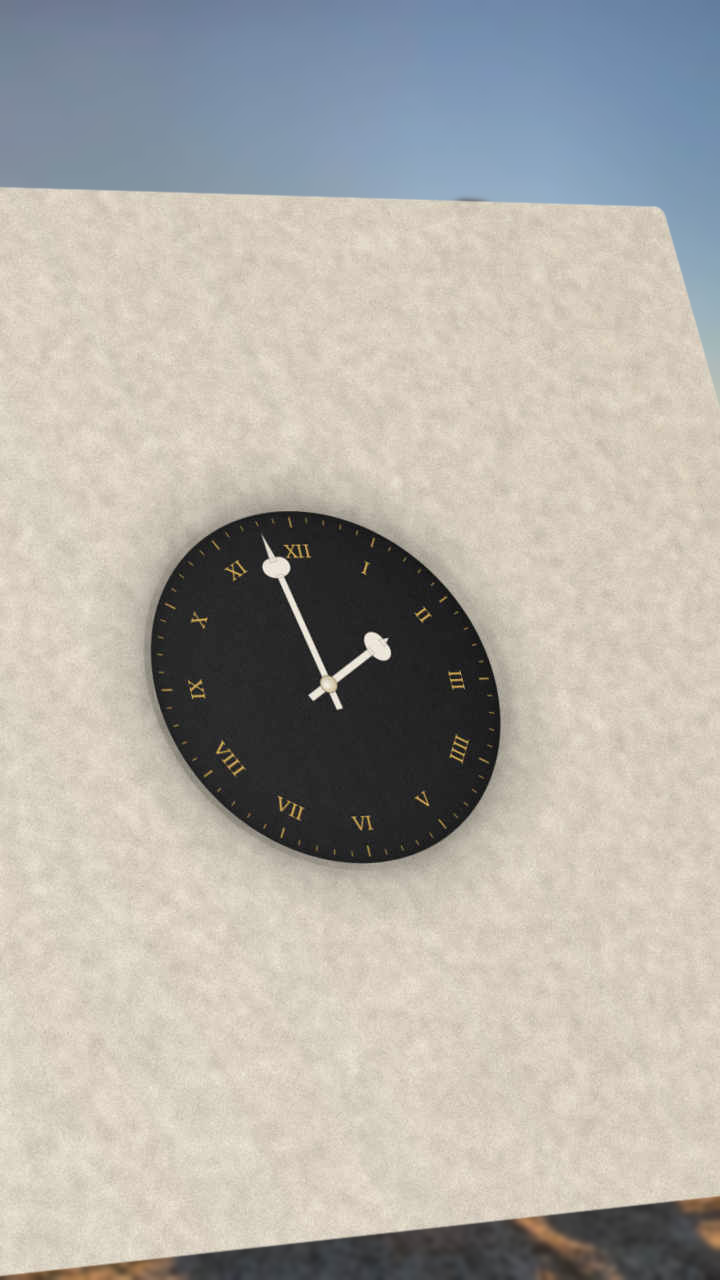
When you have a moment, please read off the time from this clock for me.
1:58
